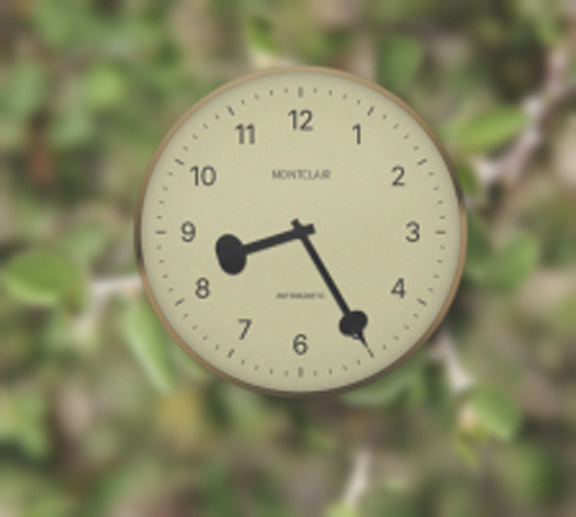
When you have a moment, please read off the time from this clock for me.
8:25
